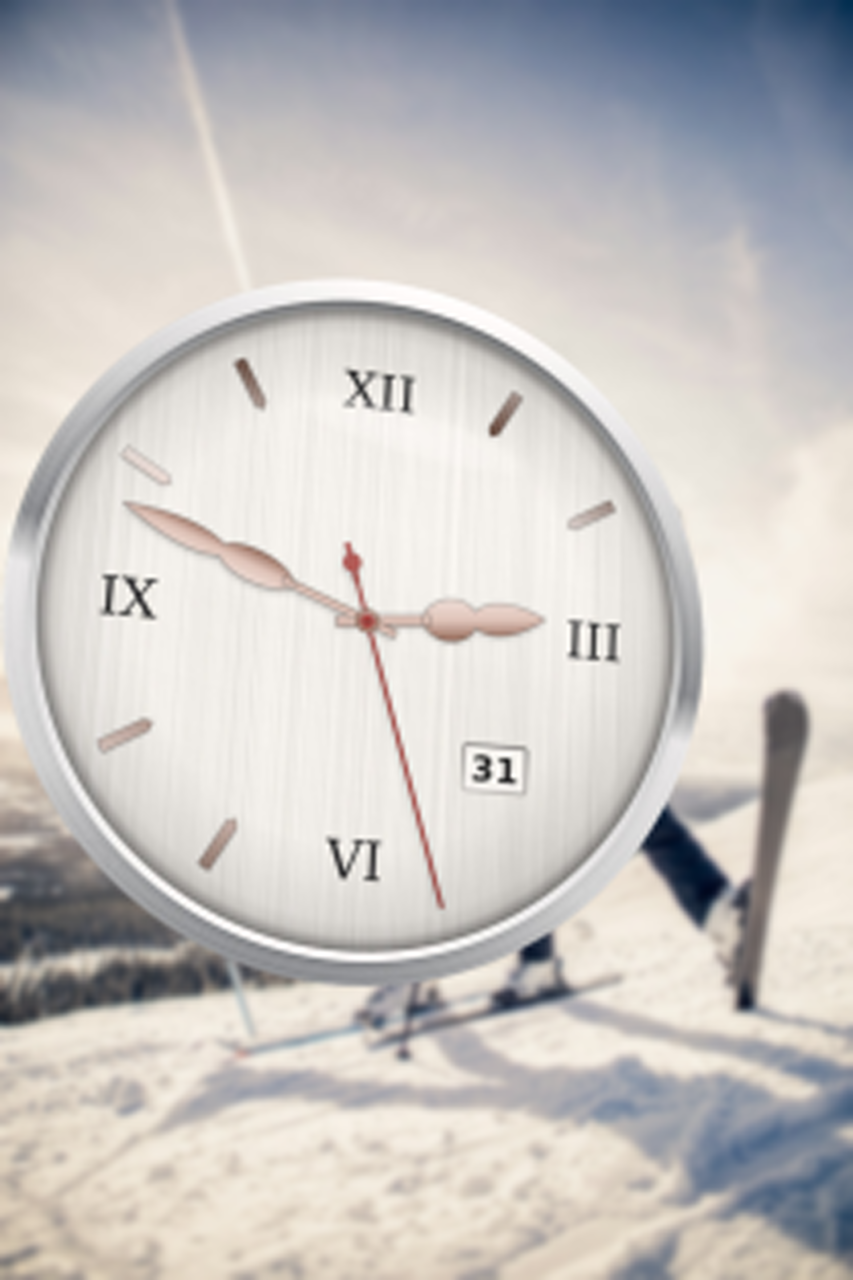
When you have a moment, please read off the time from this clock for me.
2:48:27
